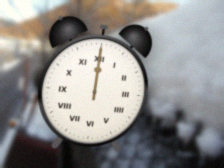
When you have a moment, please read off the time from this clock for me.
12:00
